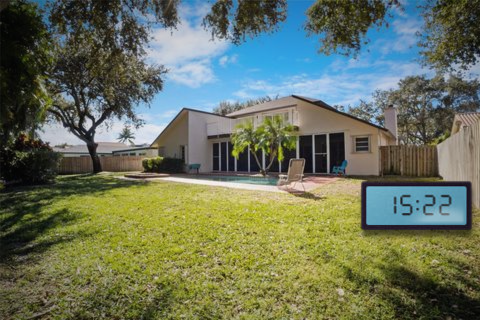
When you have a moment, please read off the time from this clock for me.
15:22
